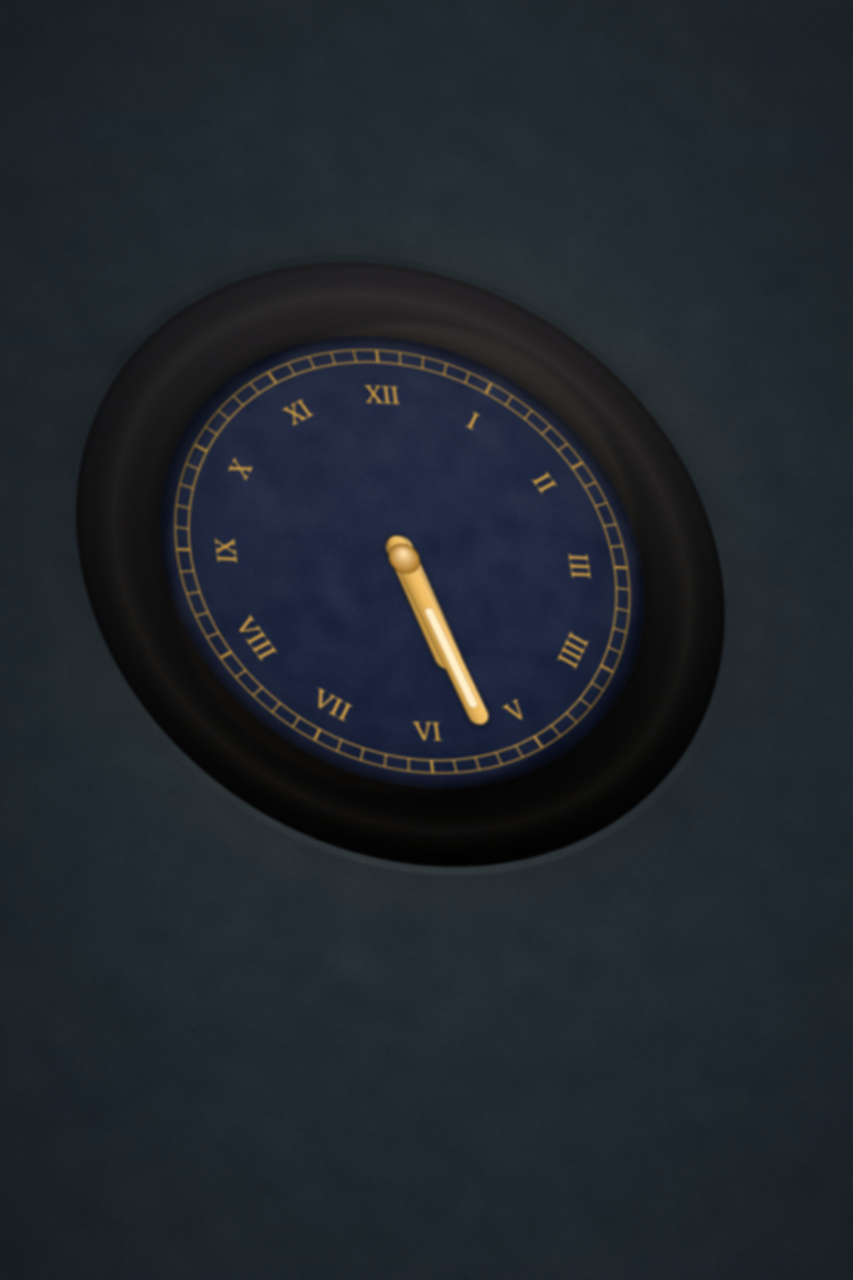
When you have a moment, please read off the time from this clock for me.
5:27
